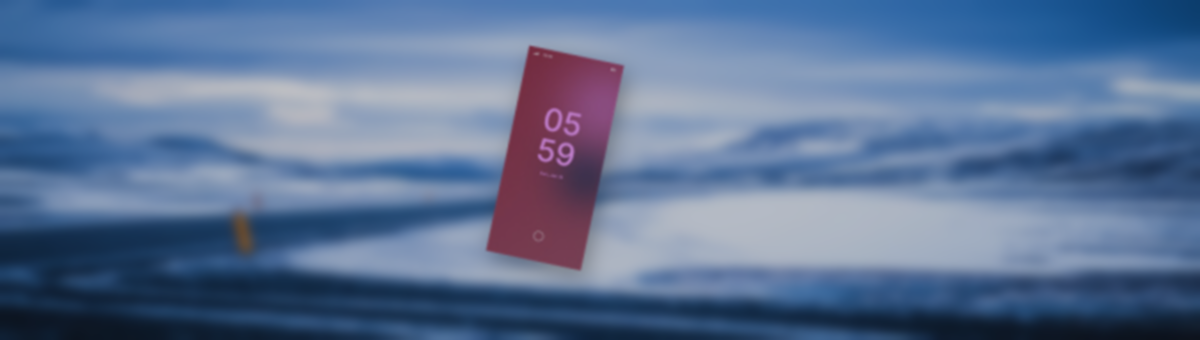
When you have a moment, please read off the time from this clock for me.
5:59
